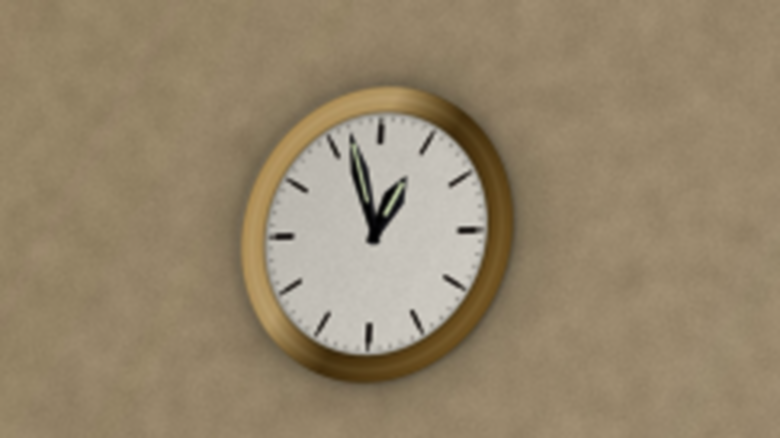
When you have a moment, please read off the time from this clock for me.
12:57
